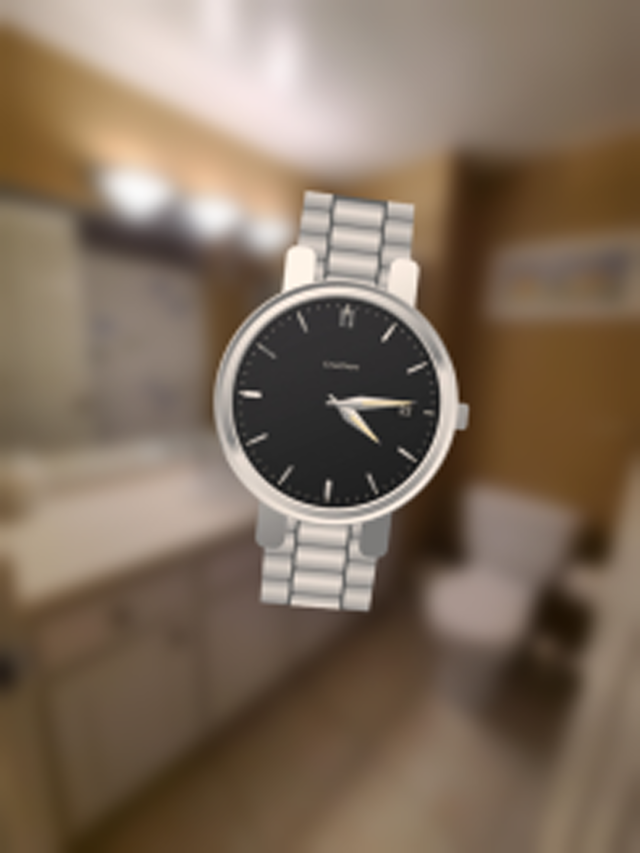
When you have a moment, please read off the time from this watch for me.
4:14
